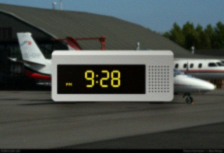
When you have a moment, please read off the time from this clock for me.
9:28
